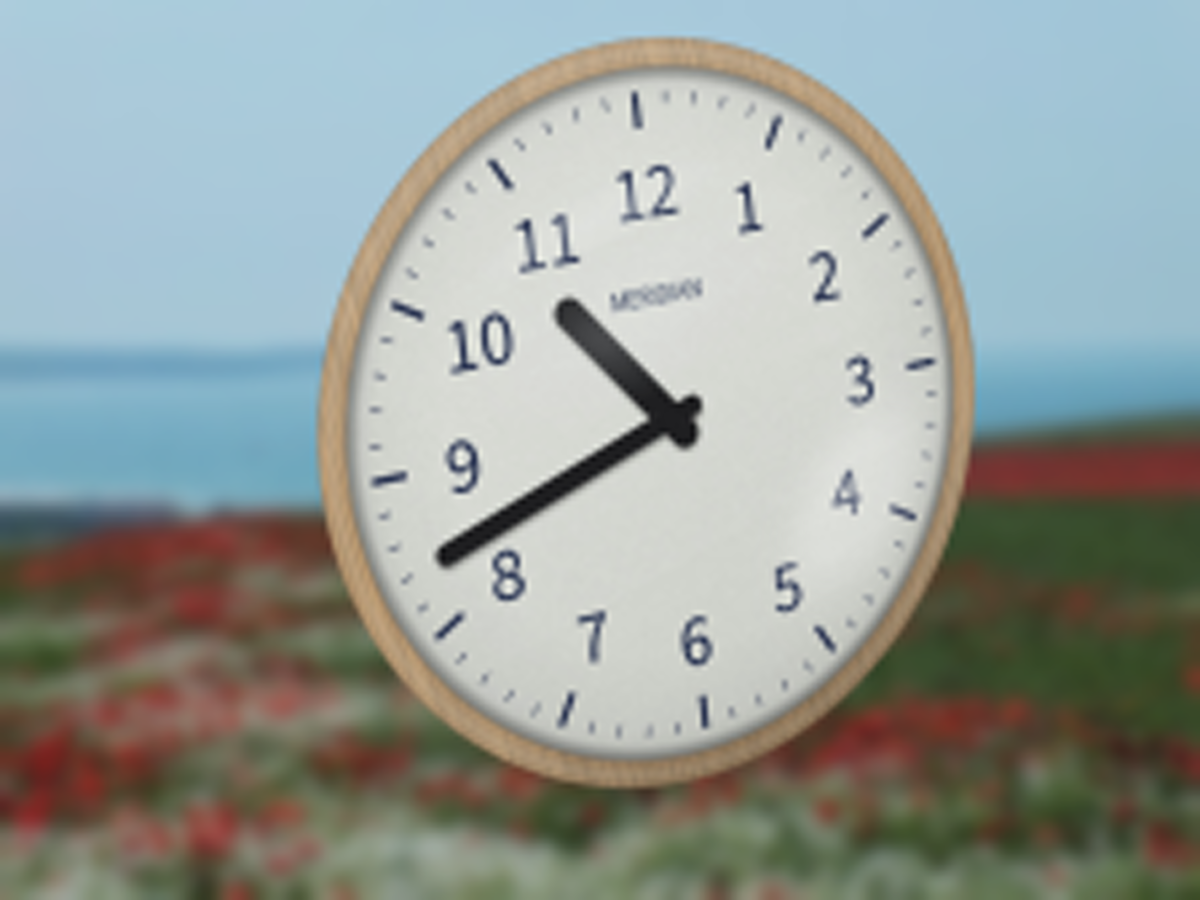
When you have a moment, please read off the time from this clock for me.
10:42
